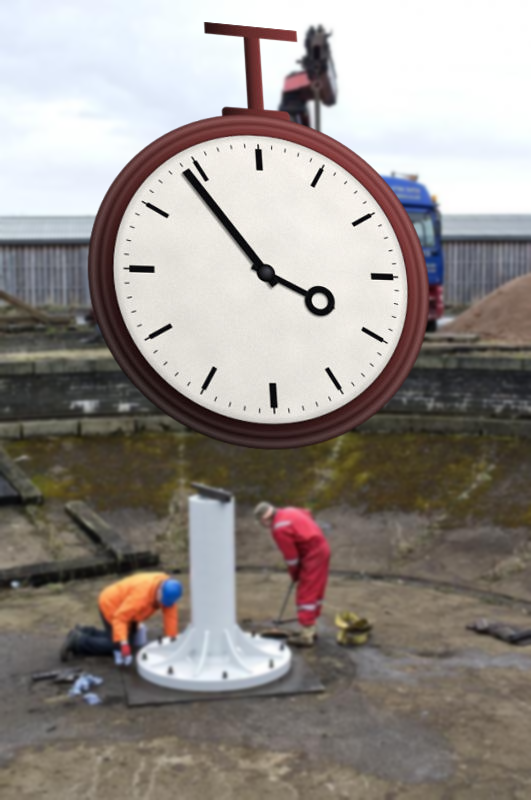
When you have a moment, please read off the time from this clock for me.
3:54
